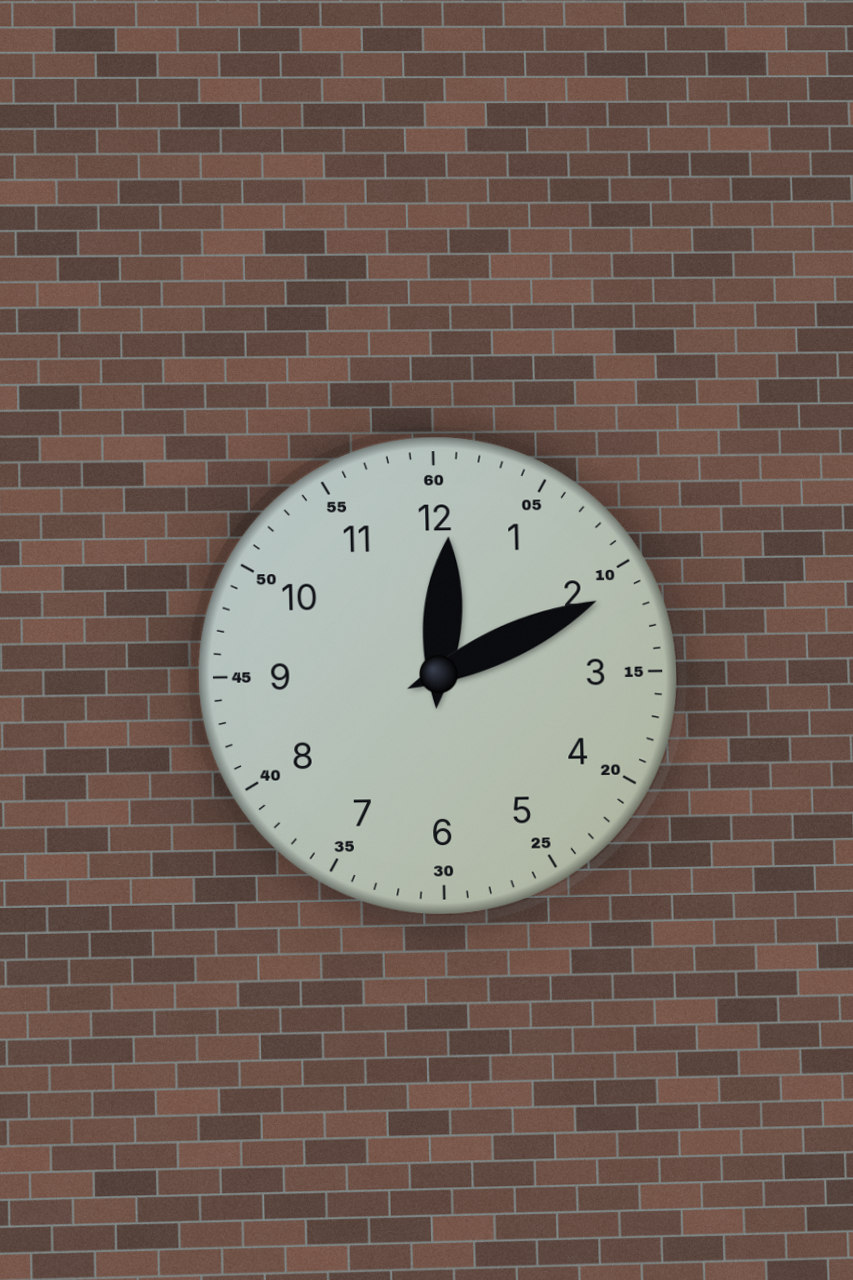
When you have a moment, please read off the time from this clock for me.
12:11
